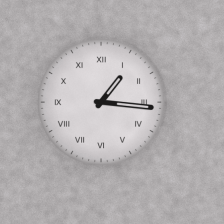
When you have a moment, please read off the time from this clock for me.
1:16
